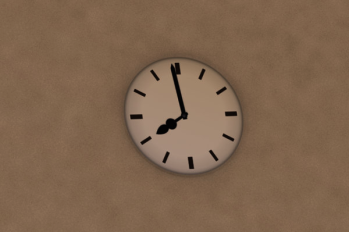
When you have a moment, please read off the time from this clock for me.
7:59
